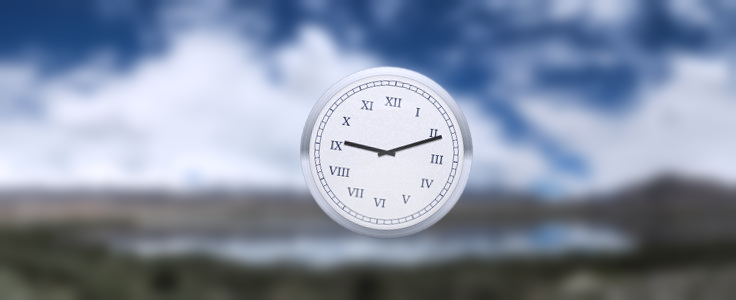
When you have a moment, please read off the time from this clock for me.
9:11
